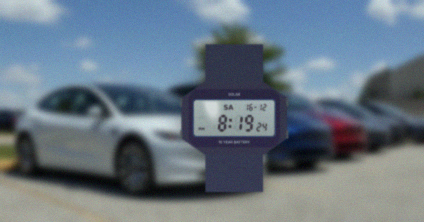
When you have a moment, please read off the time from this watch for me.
8:19
